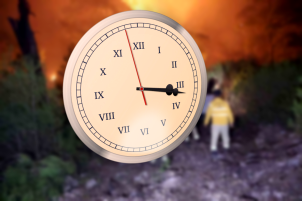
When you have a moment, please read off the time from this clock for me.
3:16:58
